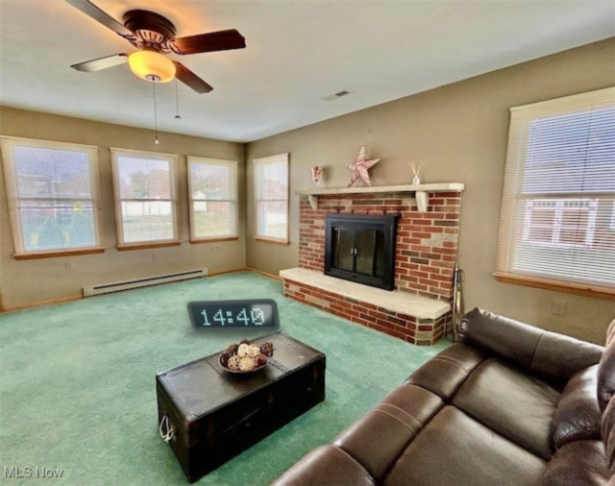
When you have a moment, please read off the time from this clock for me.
14:40
